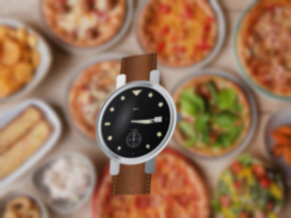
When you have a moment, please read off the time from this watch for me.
3:15
